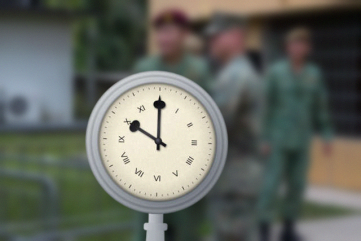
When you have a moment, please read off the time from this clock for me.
10:00
